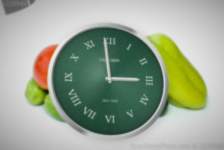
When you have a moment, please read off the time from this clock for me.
2:59
